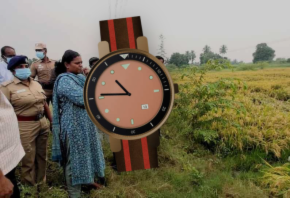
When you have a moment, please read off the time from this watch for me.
10:46
